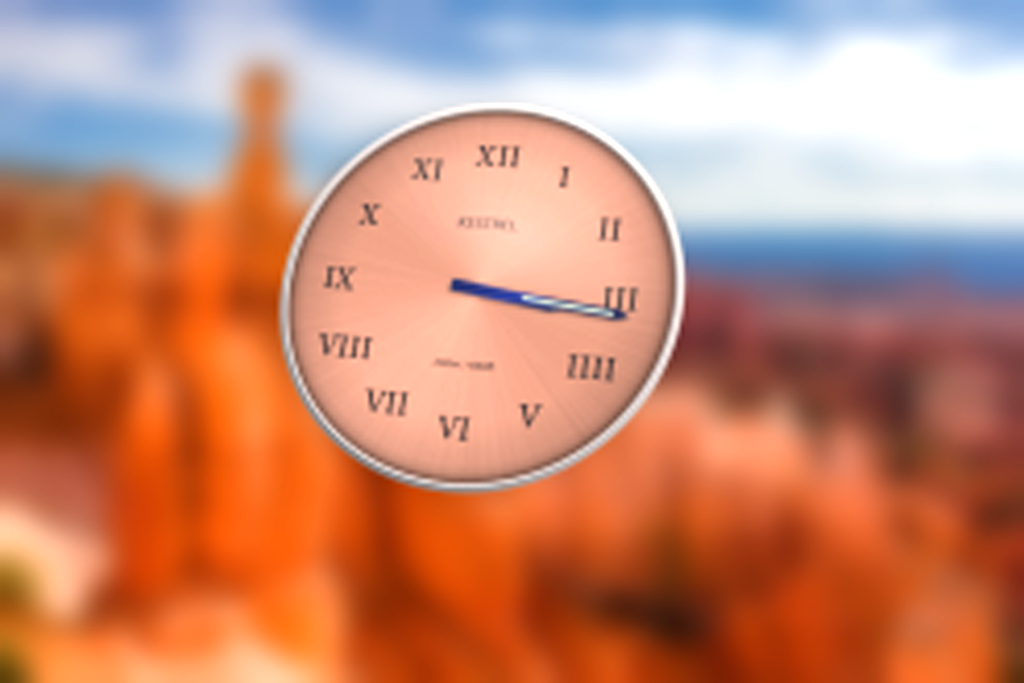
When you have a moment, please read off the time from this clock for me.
3:16
